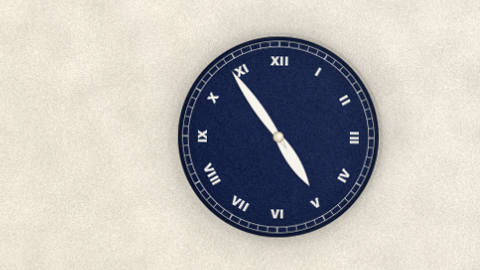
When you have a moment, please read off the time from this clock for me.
4:54
